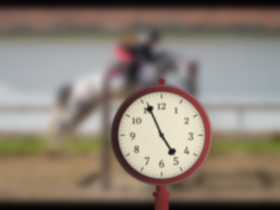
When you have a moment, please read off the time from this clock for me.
4:56
